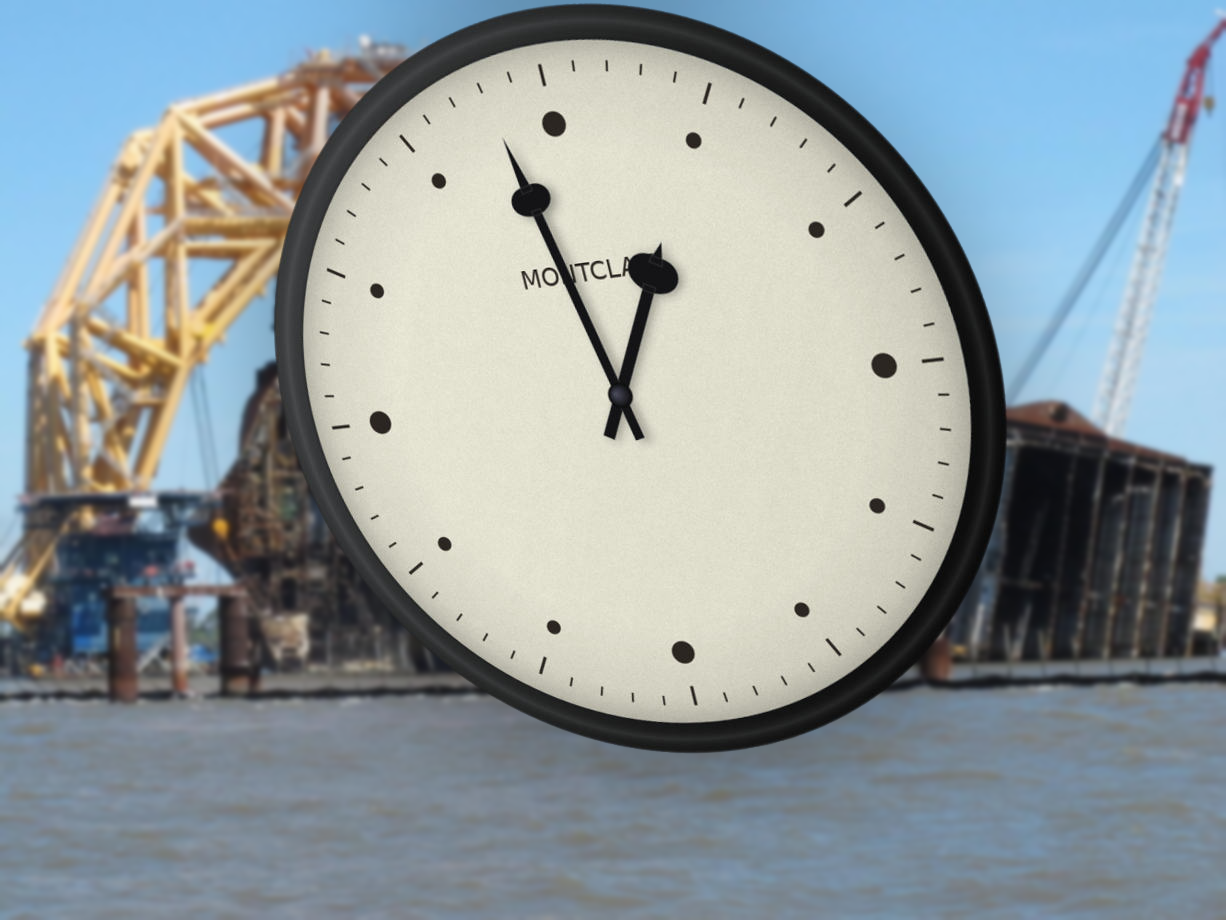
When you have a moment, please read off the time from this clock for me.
12:58
